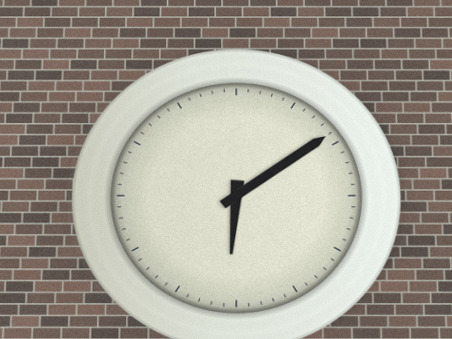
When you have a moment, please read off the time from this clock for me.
6:09
